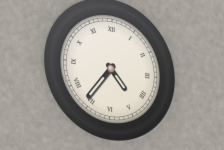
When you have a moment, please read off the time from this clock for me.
4:36
